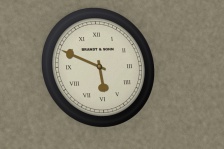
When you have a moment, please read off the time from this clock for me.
5:49
